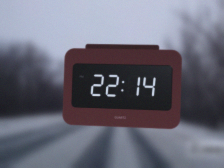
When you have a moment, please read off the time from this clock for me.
22:14
